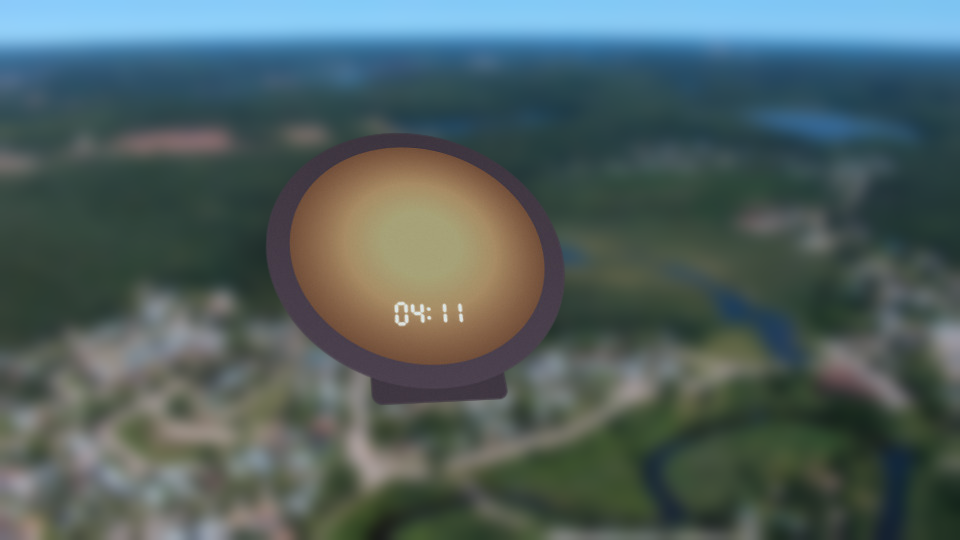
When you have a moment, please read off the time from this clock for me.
4:11
